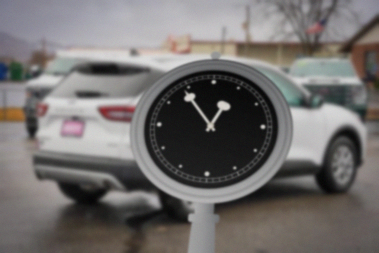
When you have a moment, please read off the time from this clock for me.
12:54
